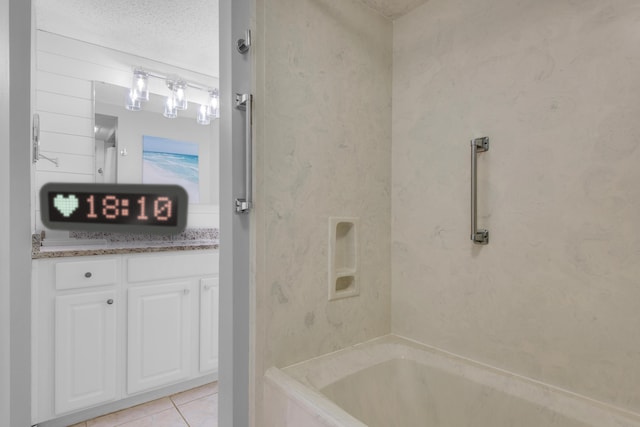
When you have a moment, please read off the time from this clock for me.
18:10
